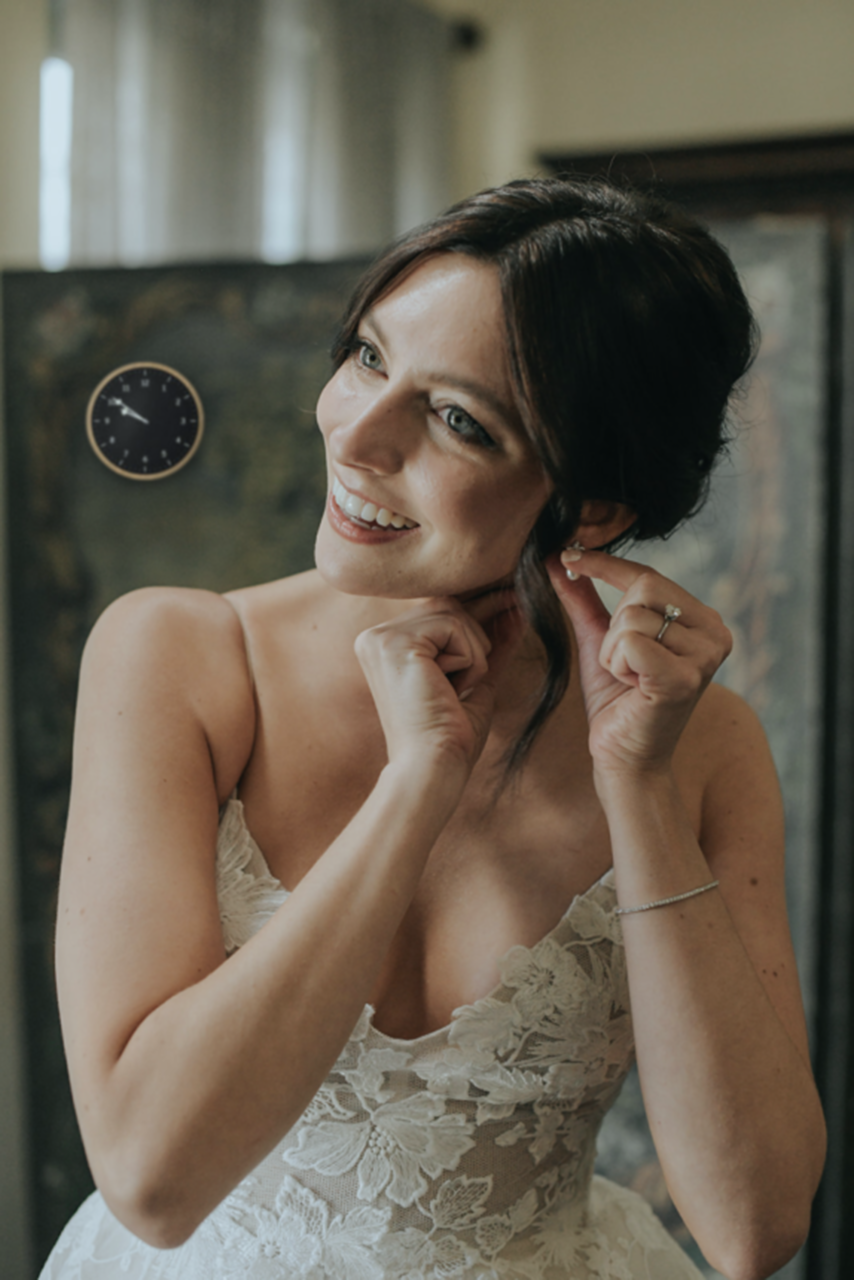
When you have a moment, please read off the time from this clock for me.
9:51
